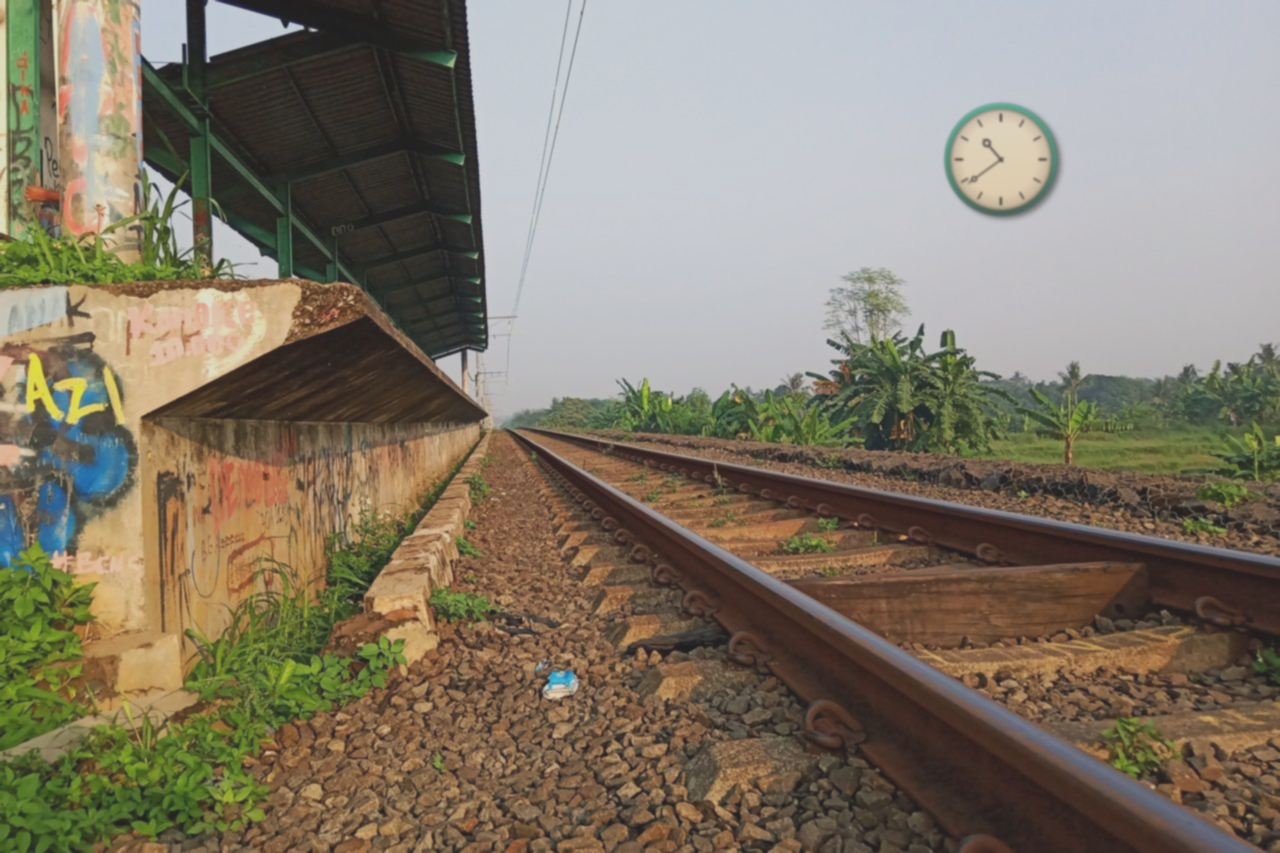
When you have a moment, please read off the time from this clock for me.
10:39
